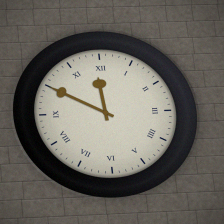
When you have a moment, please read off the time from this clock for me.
11:50
